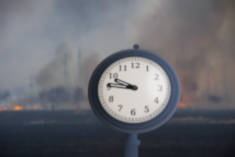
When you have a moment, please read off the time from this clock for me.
9:46
